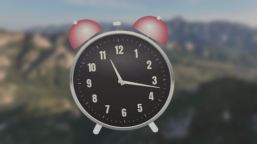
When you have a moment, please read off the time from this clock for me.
11:17
